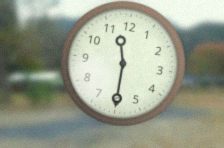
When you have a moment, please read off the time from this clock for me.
11:30
